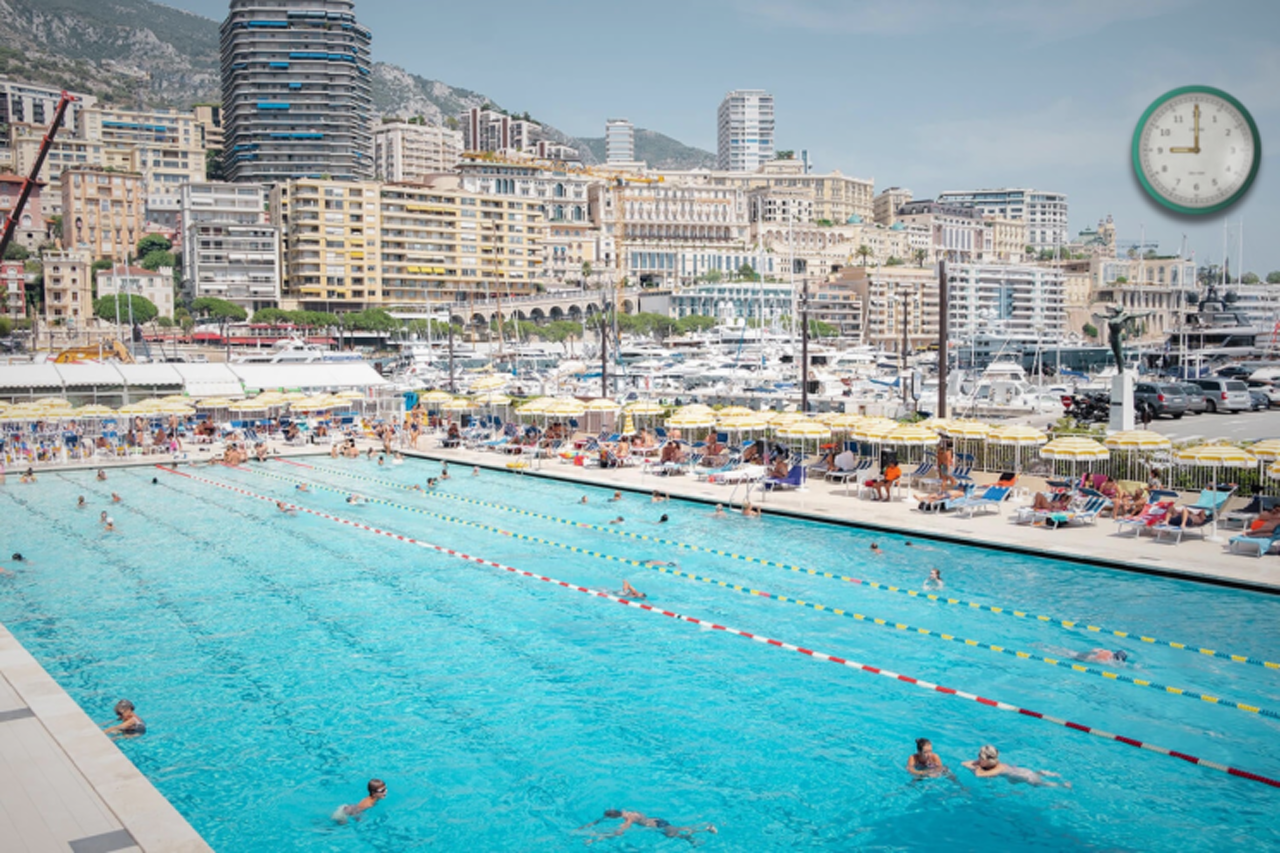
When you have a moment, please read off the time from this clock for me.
9:00
